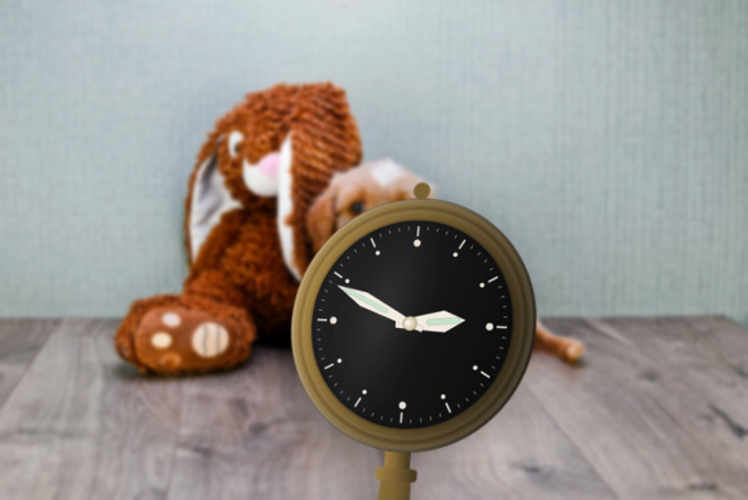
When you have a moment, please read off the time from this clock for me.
2:49
